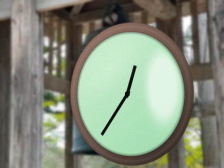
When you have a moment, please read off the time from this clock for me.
12:36
